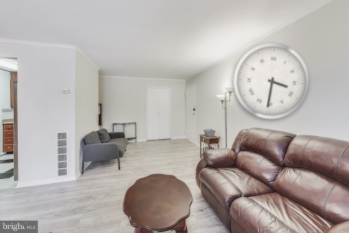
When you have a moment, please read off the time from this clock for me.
3:31
